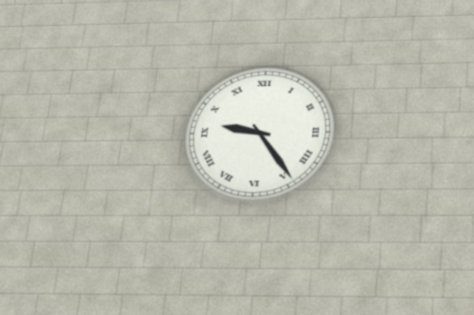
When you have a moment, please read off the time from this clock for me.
9:24
